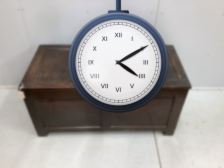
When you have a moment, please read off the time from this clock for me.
4:10
